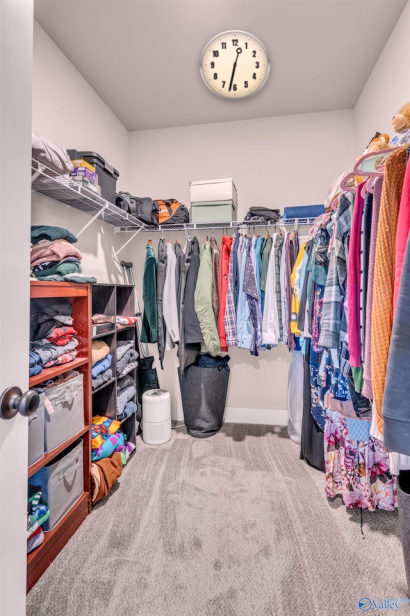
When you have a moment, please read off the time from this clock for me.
12:32
